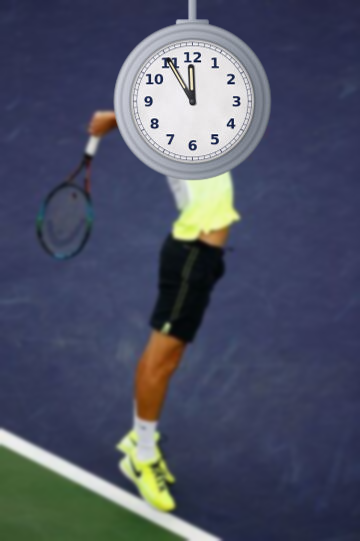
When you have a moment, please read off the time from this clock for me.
11:55
